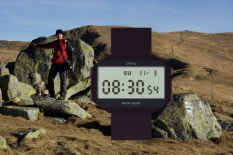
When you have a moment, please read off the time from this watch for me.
8:30:54
